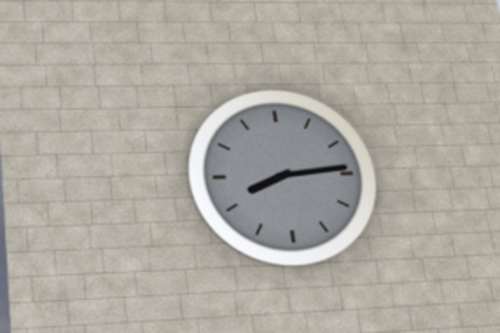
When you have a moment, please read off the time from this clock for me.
8:14
